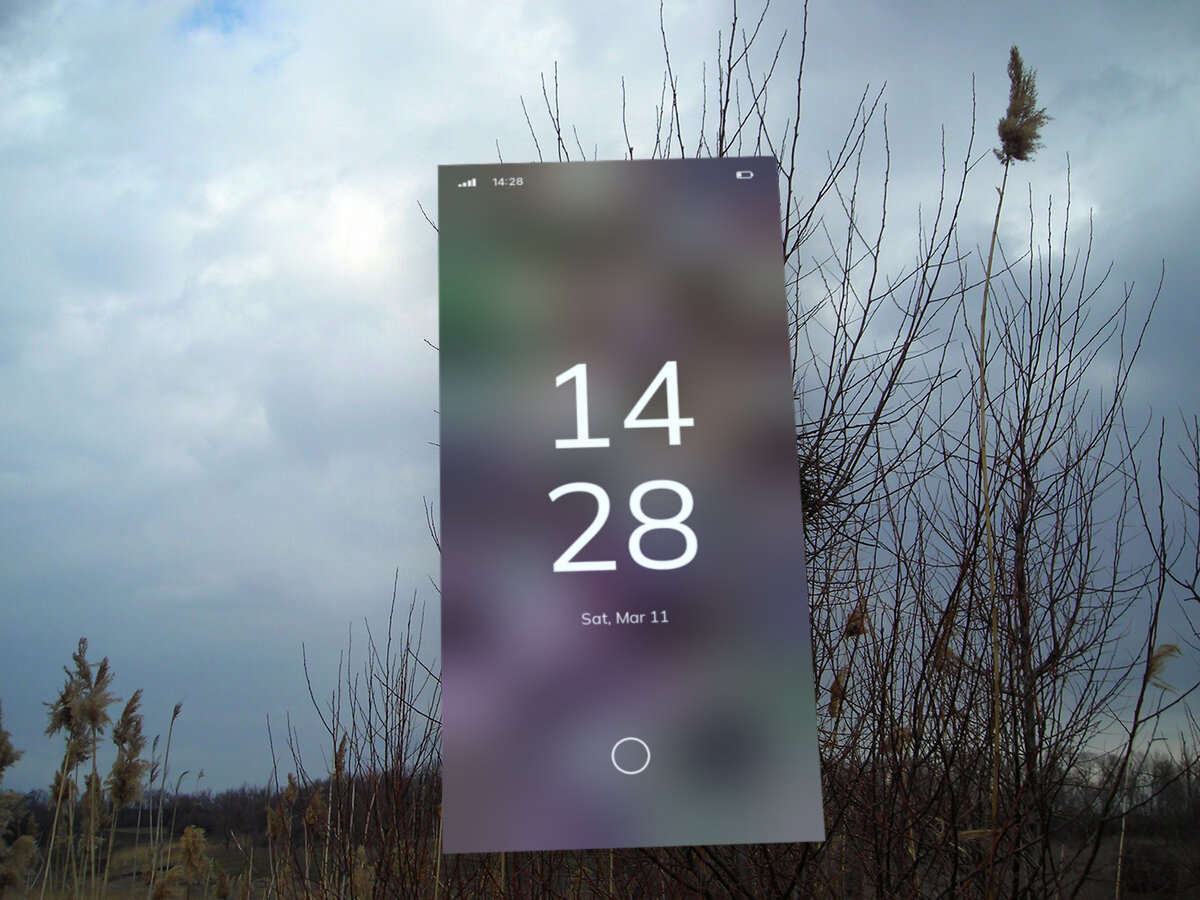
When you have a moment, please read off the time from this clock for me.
14:28
